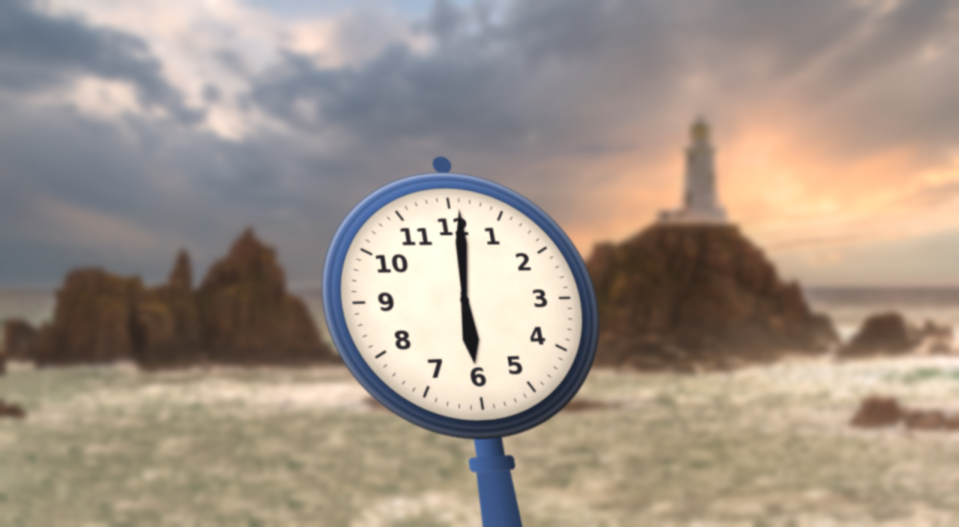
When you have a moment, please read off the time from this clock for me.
6:01
